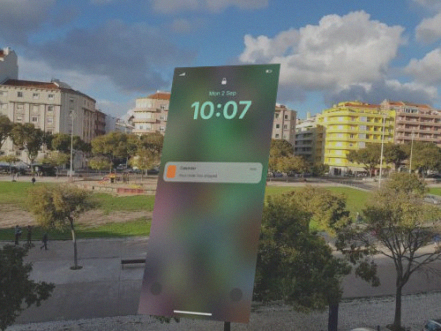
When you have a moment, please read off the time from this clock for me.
10:07
